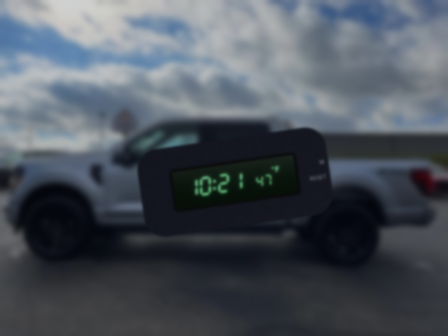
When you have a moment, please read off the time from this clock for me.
10:21
